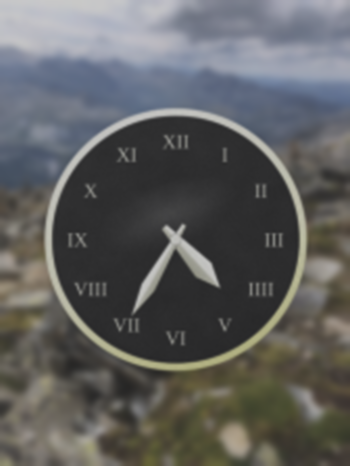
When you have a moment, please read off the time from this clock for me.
4:35
